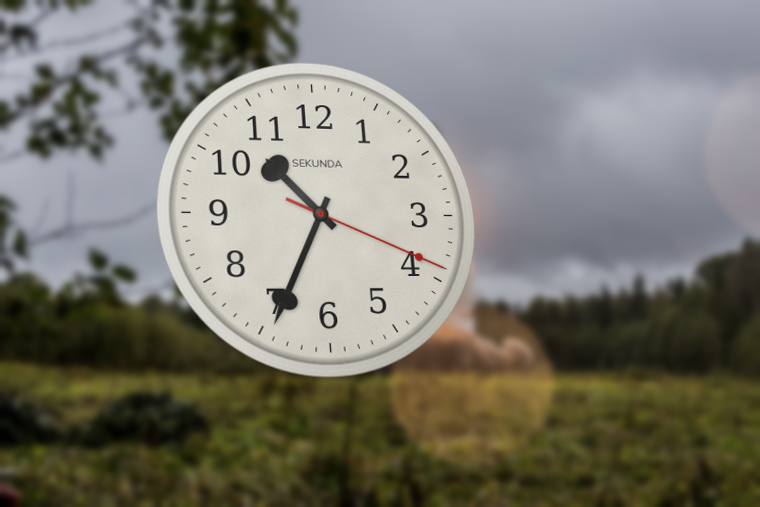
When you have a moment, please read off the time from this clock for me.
10:34:19
